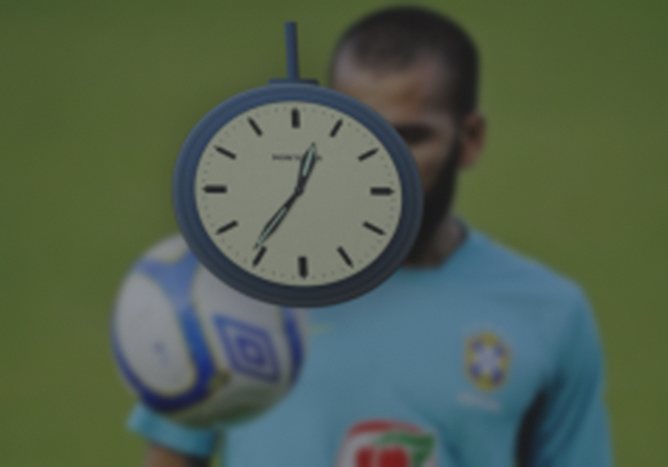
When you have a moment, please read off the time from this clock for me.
12:36
